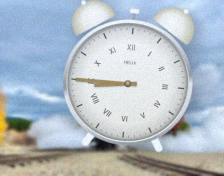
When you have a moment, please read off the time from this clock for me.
8:45
